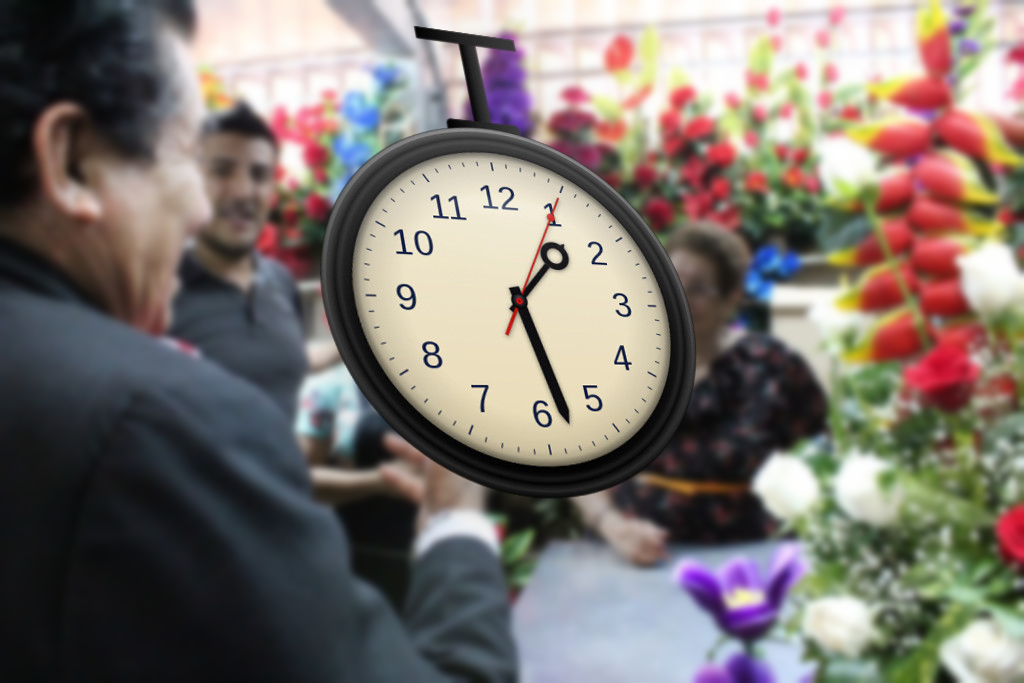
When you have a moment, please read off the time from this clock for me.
1:28:05
